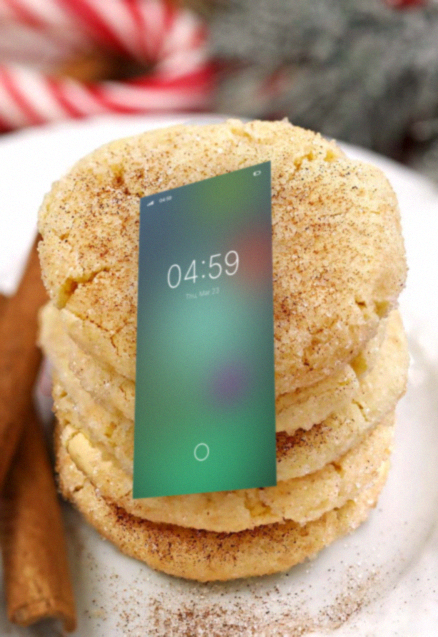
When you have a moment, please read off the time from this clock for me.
4:59
